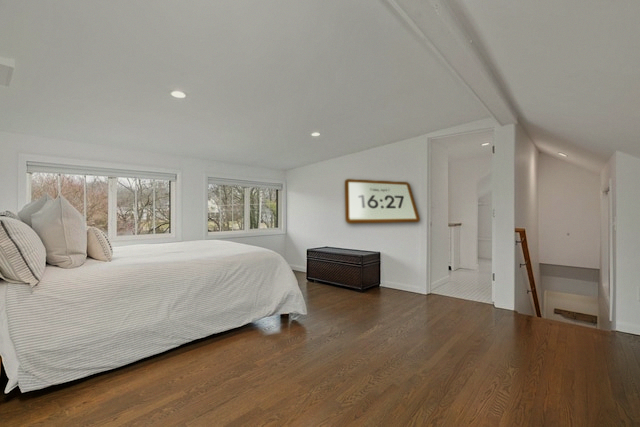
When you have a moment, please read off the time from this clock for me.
16:27
